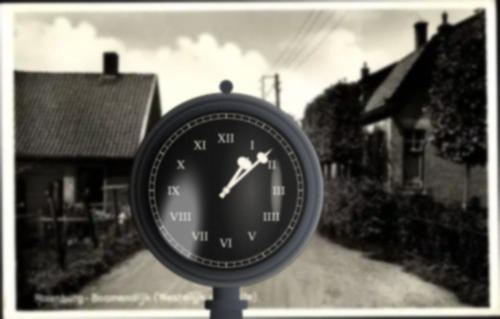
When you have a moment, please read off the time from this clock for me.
1:08
